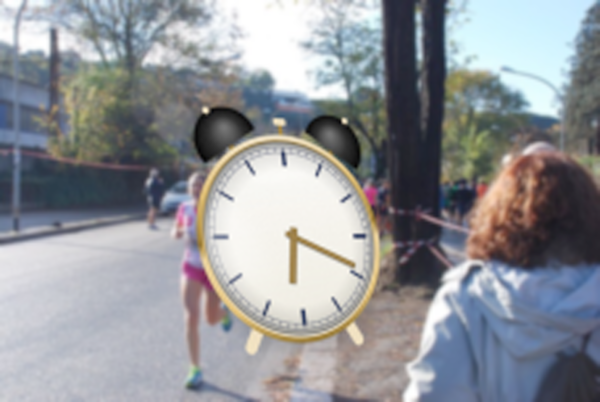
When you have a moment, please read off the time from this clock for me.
6:19
